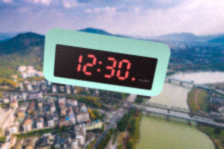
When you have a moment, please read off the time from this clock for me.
12:30
